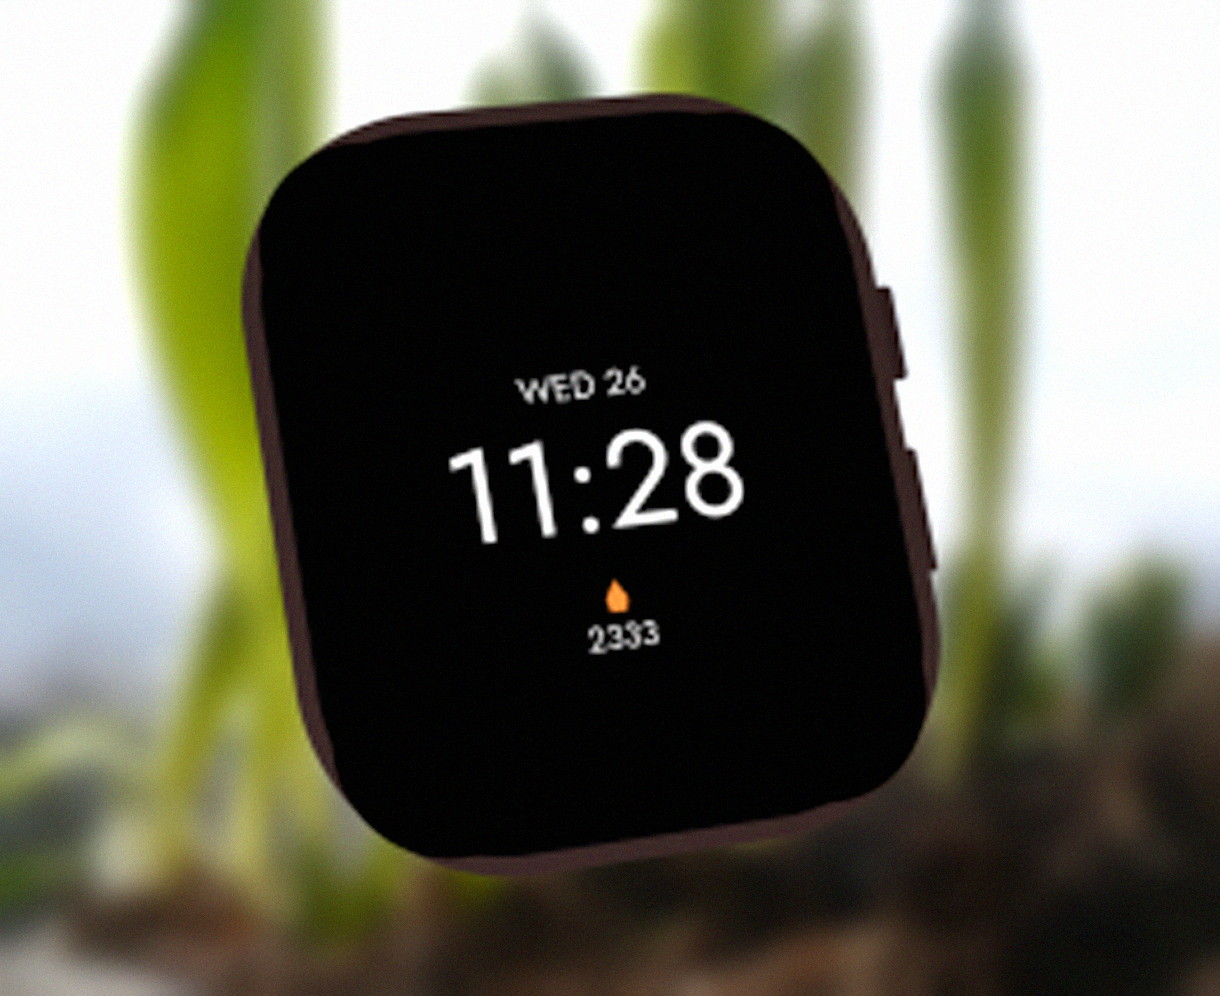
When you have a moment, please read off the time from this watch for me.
11:28
